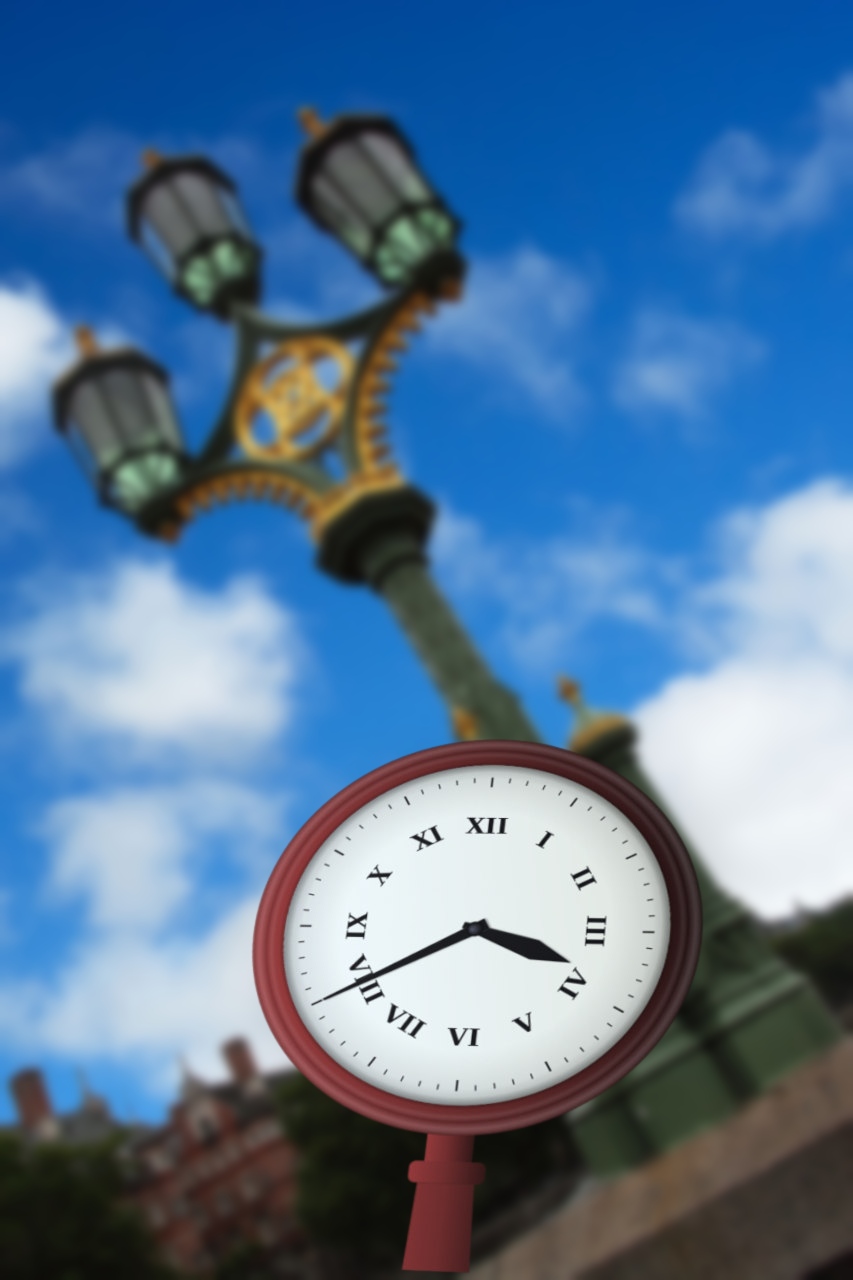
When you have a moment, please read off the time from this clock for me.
3:40
